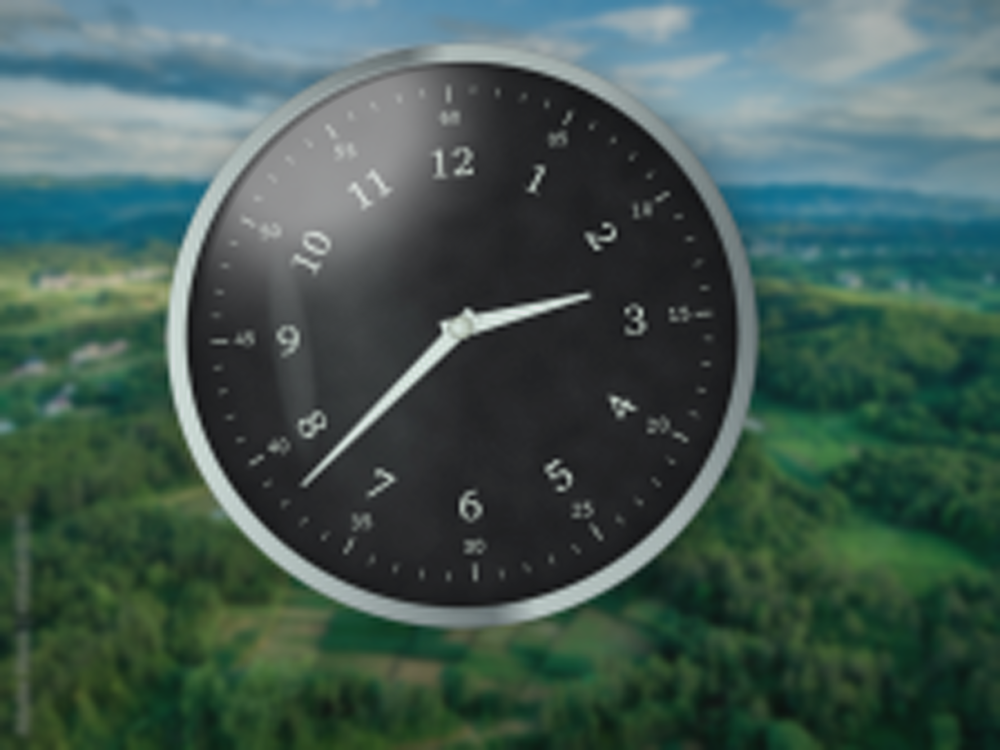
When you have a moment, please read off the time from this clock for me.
2:38
